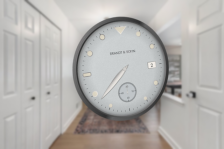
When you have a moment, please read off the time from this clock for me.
7:38
